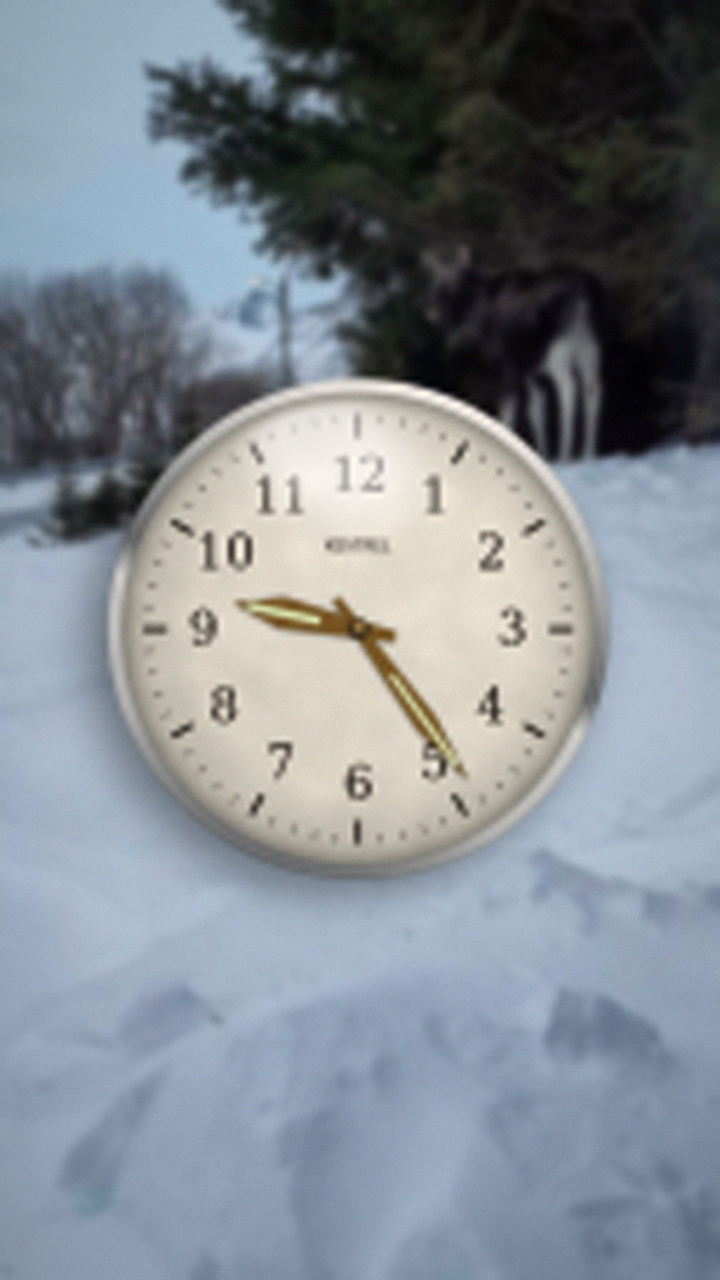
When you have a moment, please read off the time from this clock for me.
9:24
